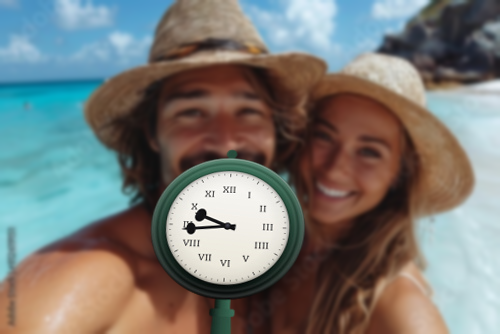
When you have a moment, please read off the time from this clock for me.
9:44
